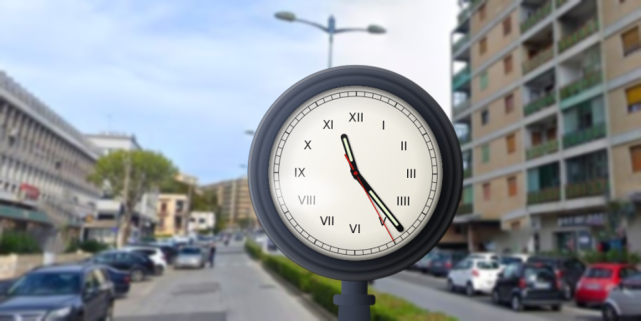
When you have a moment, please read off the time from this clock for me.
11:23:25
